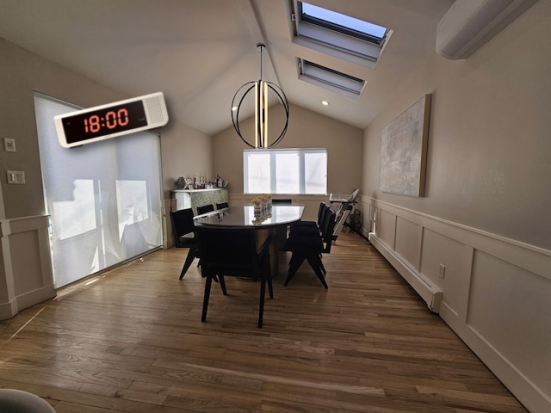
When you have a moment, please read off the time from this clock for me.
18:00
